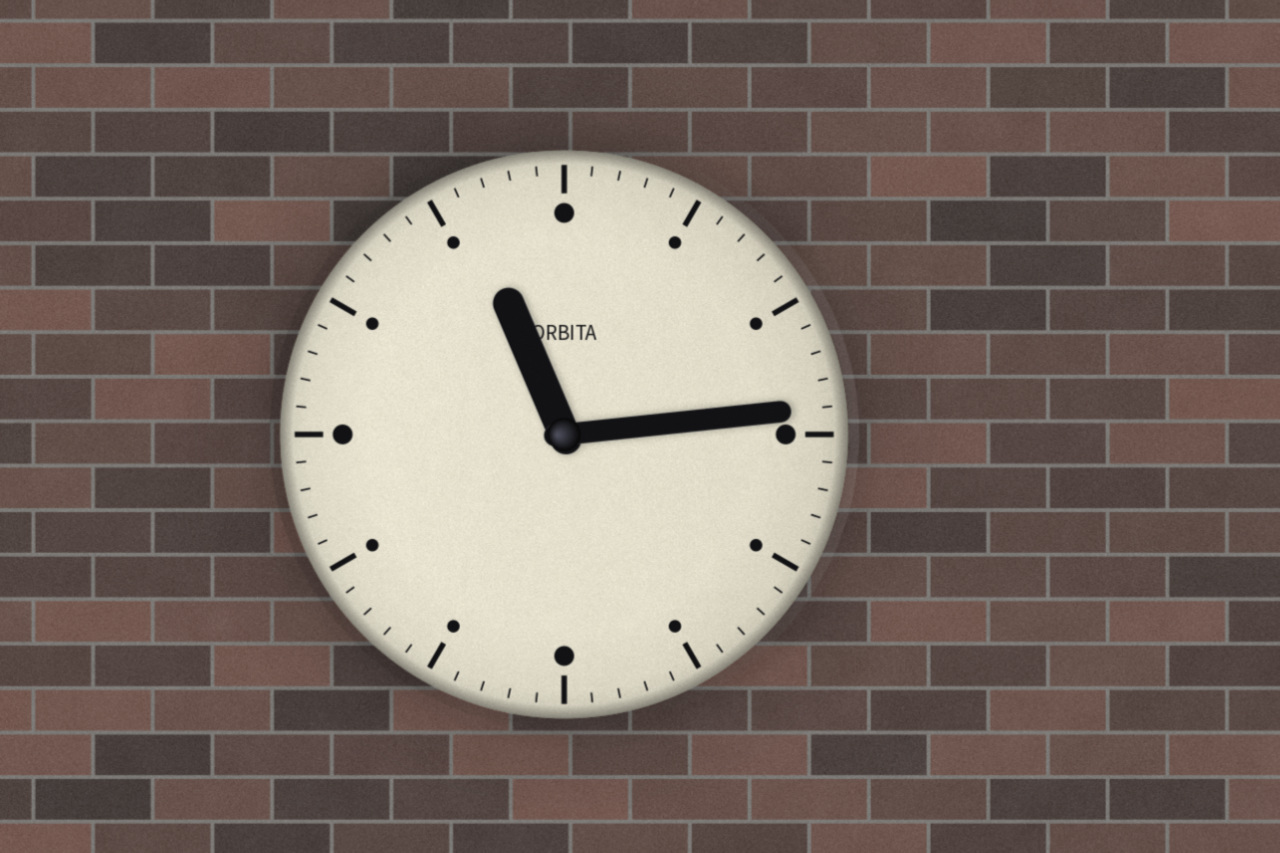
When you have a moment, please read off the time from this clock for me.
11:14
